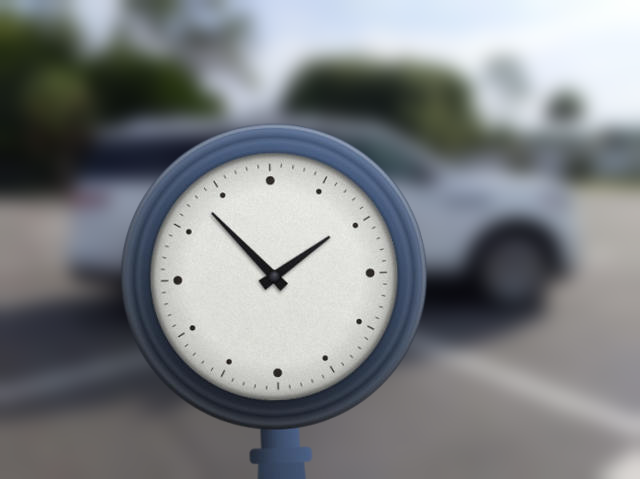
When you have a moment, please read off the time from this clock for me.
1:53
